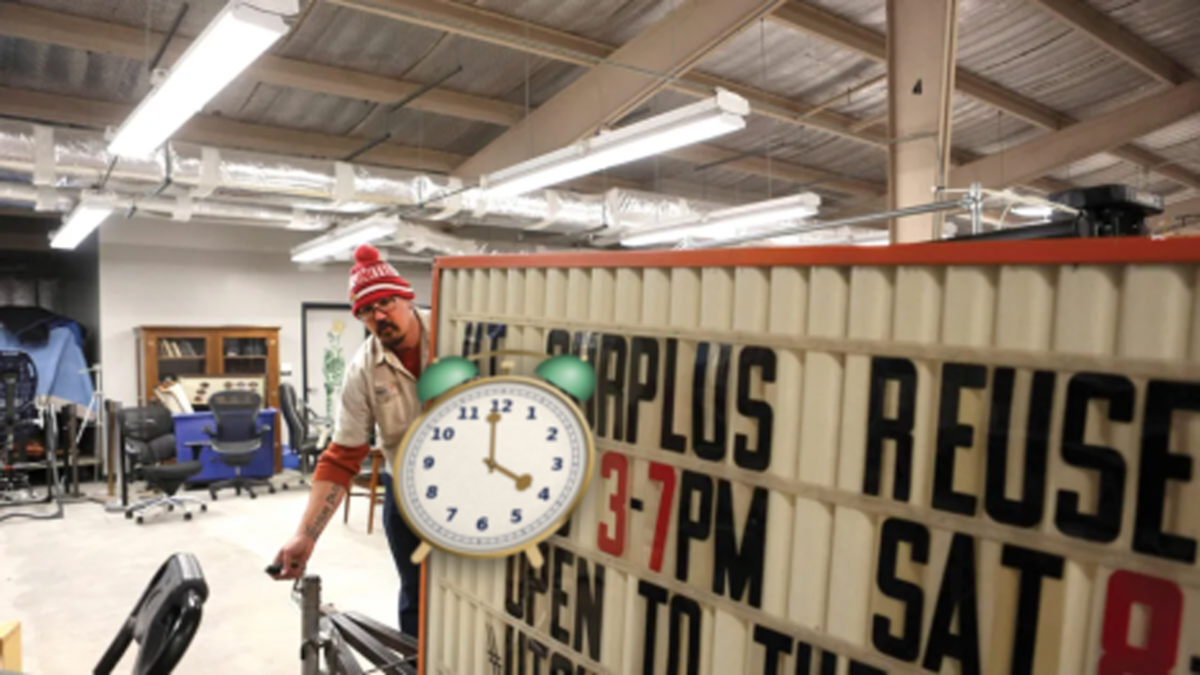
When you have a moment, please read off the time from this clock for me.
3:59
